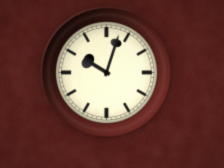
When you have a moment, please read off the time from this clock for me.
10:03
